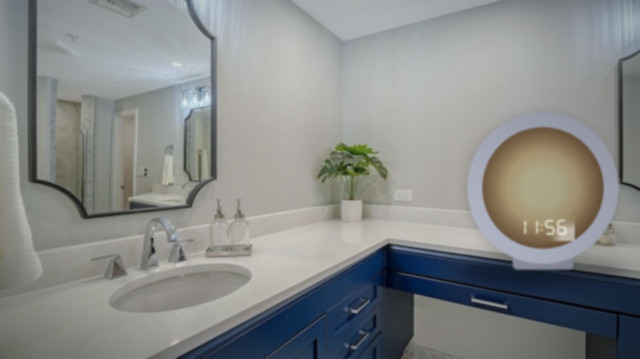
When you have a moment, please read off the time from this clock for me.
11:56
